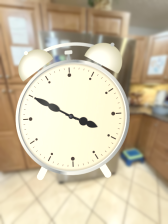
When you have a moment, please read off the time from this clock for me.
3:50
